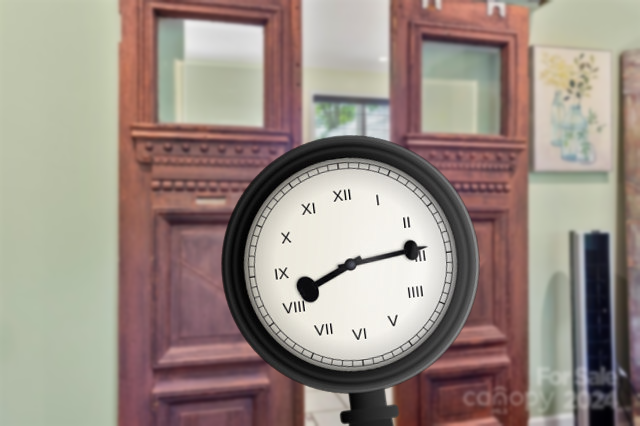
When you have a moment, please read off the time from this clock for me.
8:14
